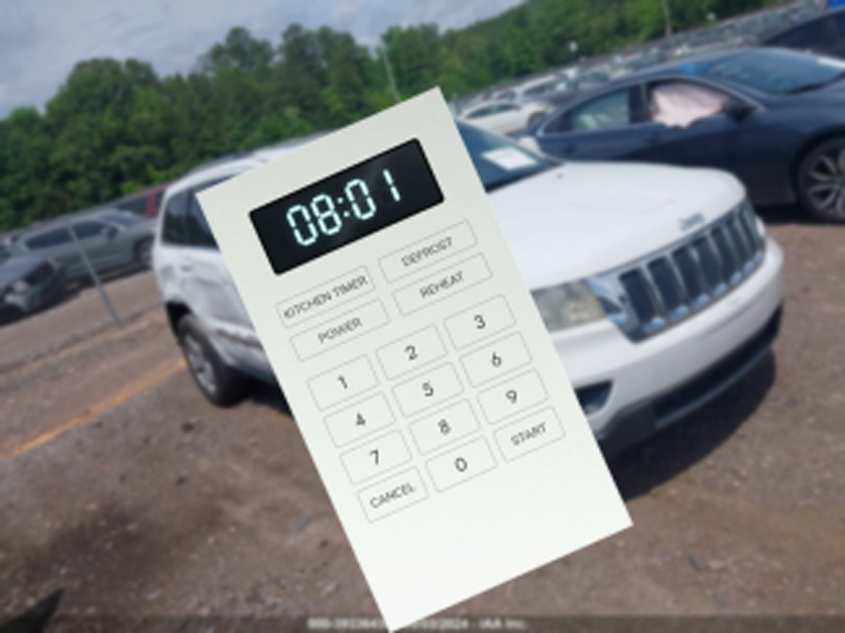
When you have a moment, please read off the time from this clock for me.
8:01
